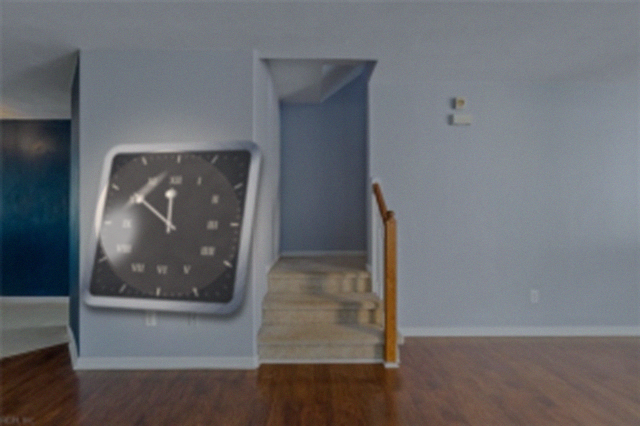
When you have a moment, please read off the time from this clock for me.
11:51
